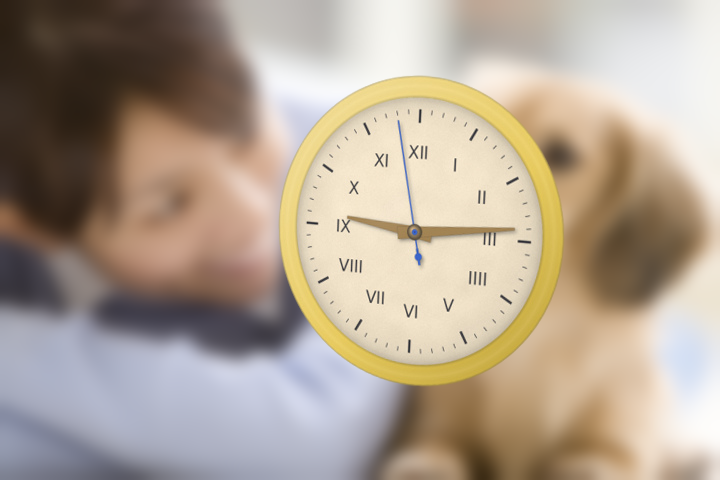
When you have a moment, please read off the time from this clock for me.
9:13:58
